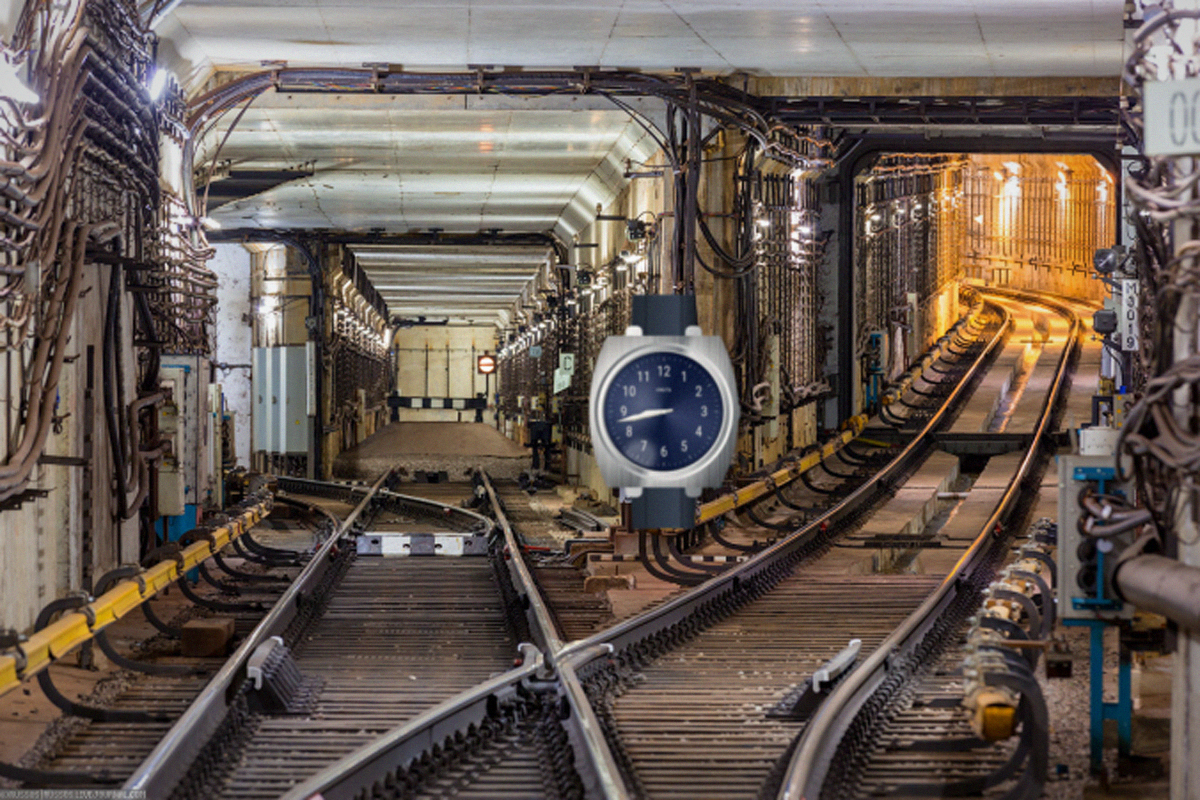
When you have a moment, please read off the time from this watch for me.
8:43
